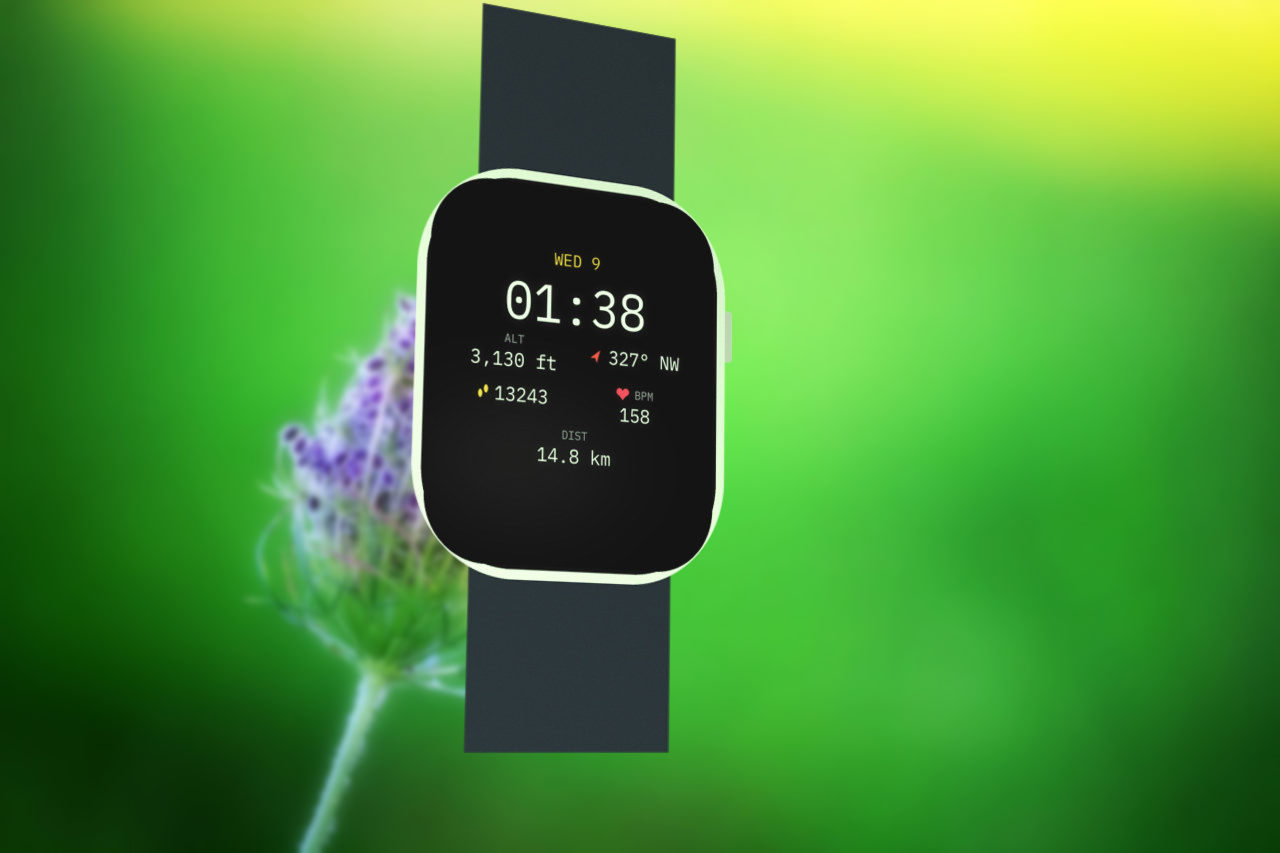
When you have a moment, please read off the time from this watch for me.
1:38
